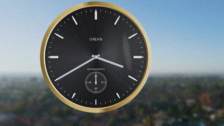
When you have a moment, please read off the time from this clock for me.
3:40
